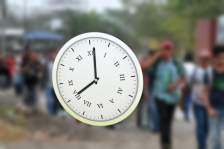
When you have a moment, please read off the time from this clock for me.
8:01
